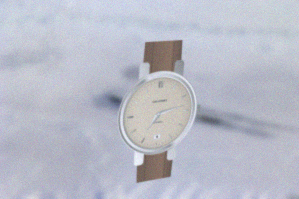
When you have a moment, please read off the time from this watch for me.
7:13
